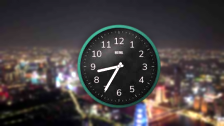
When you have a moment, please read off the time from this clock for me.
8:35
